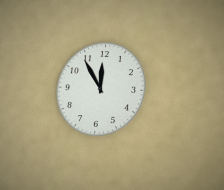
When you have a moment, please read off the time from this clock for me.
11:54
